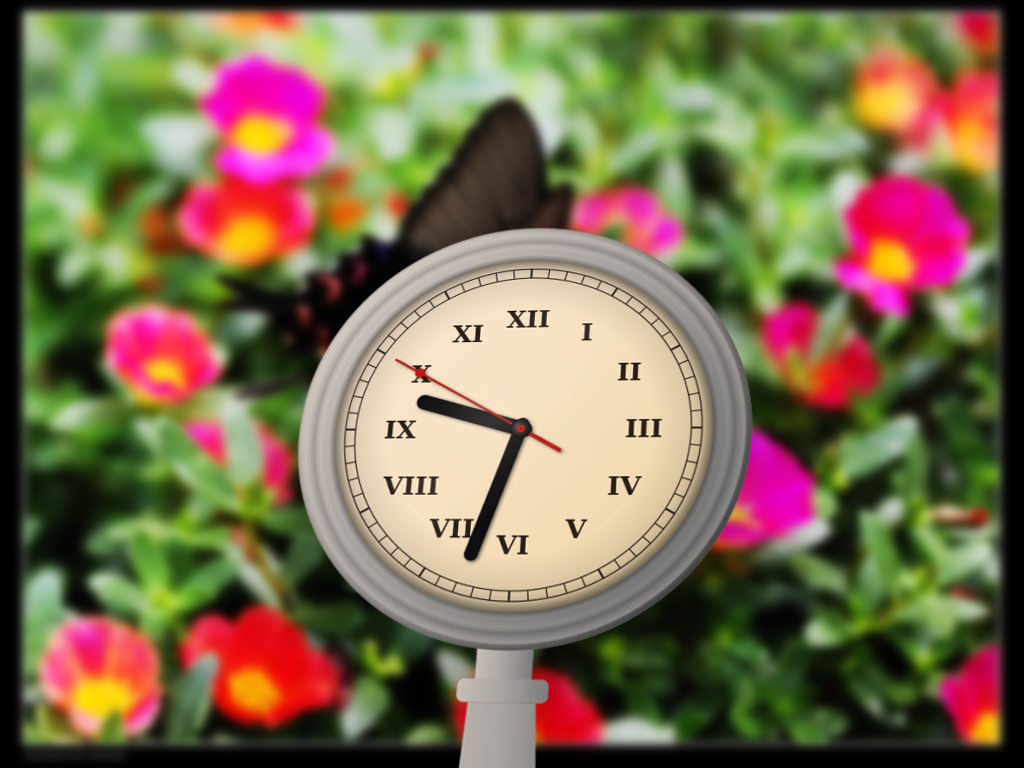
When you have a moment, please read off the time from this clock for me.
9:32:50
